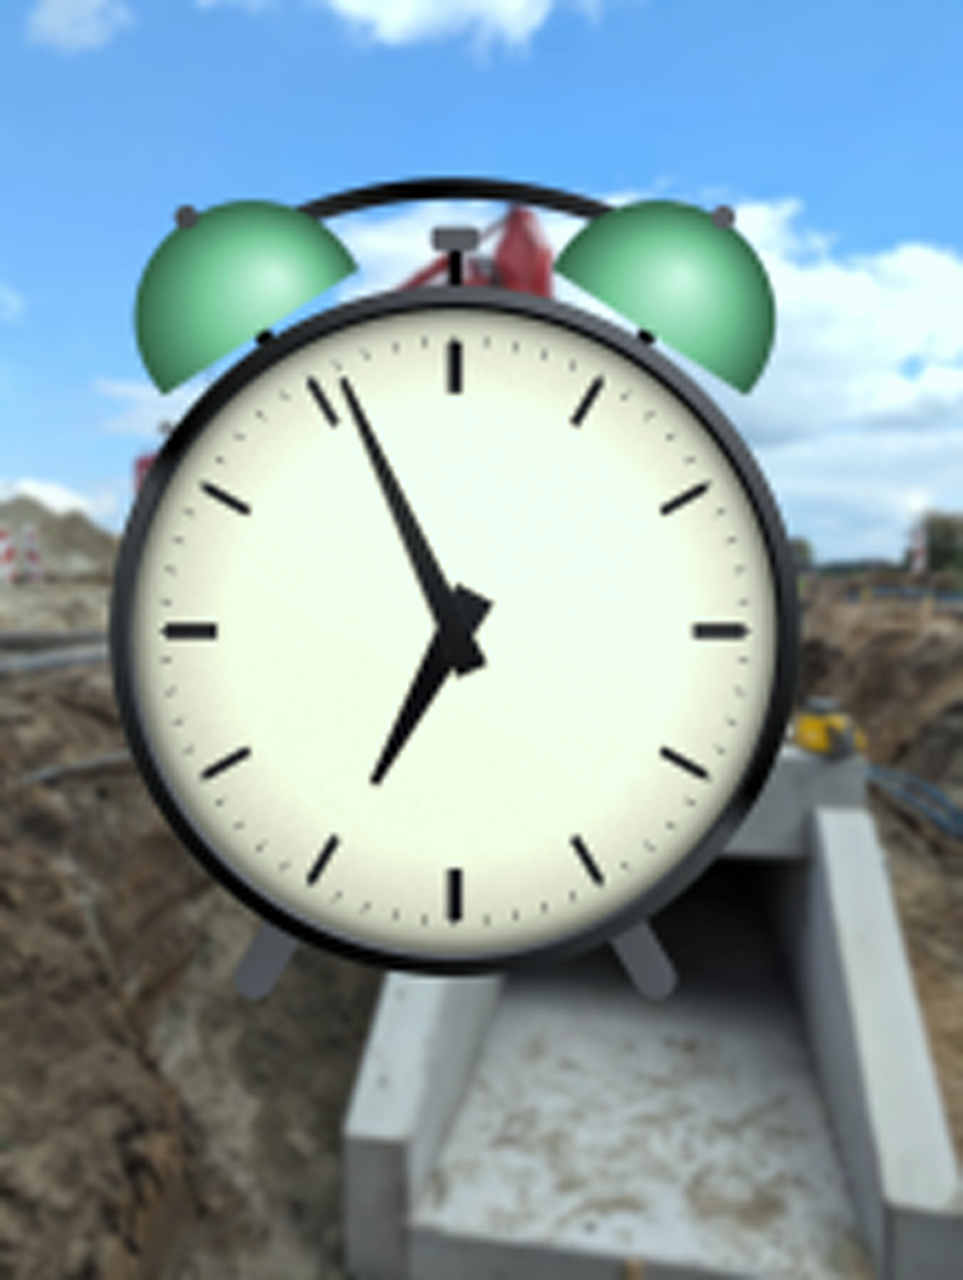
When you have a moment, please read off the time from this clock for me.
6:56
